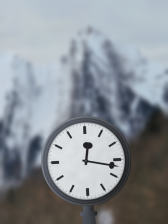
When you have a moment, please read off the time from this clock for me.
12:17
